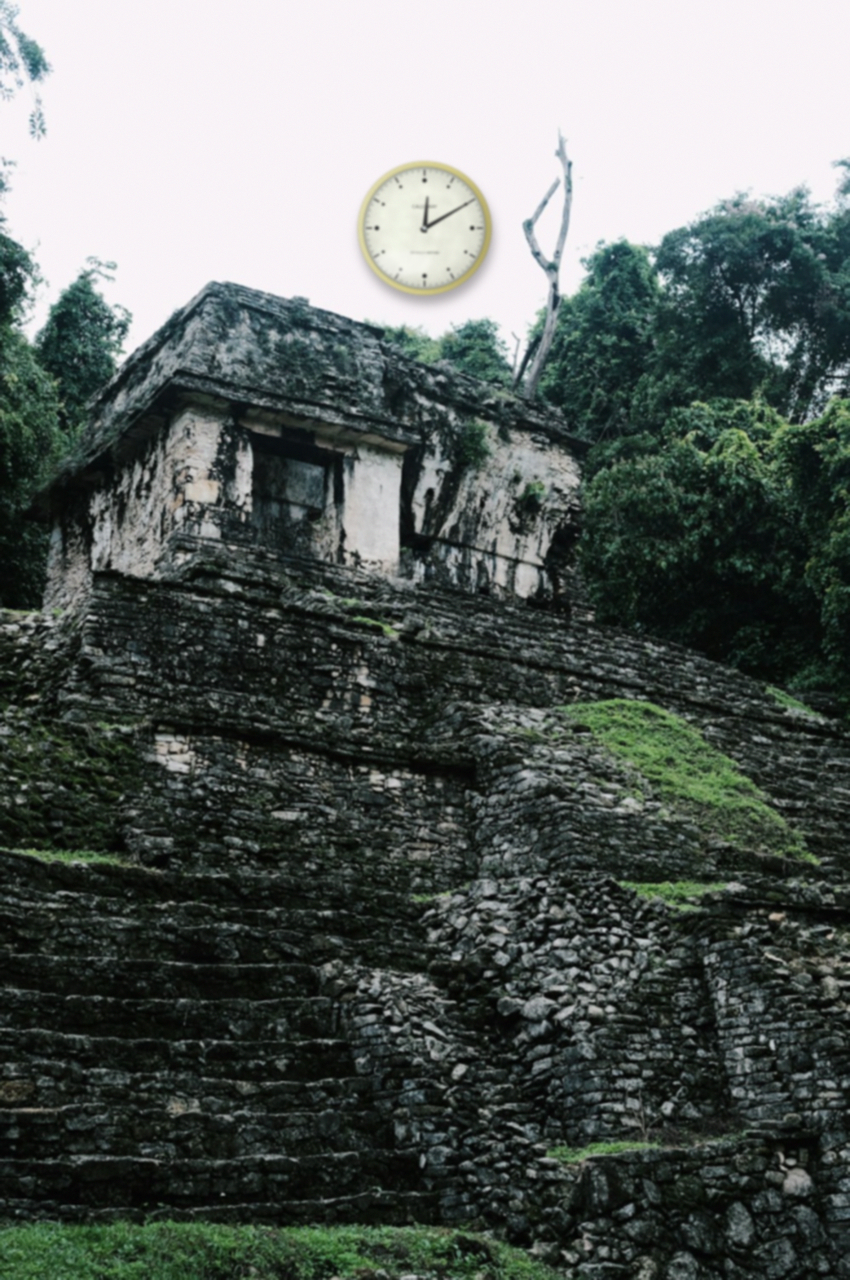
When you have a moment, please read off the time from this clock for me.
12:10
